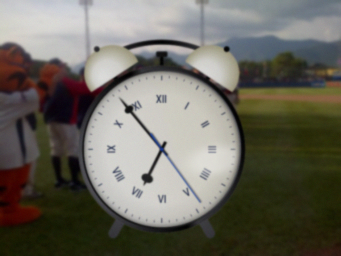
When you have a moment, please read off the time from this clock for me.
6:53:24
